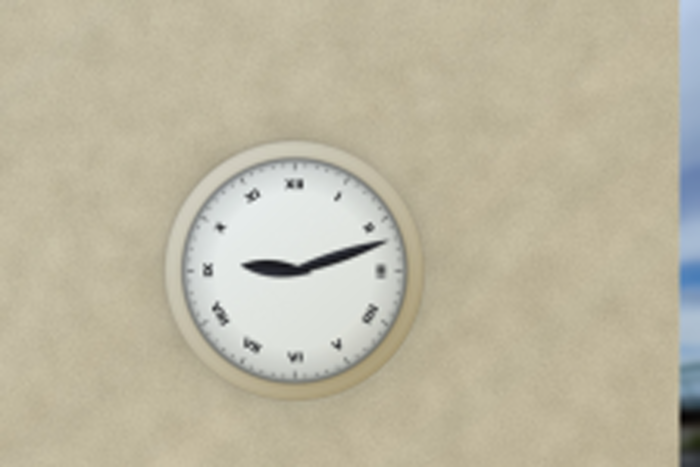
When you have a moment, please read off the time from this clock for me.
9:12
